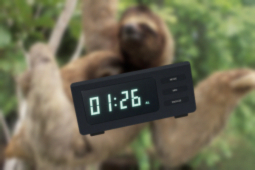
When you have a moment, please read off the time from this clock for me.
1:26
